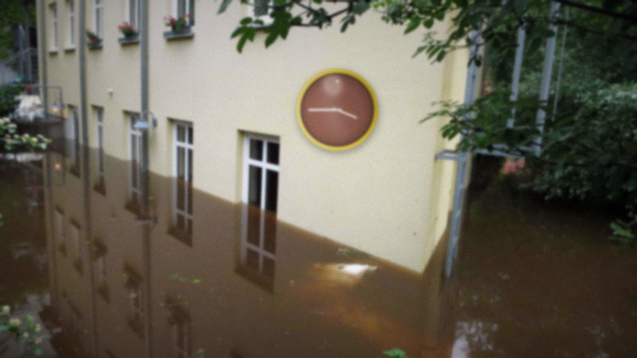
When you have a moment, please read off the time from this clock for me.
3:45
